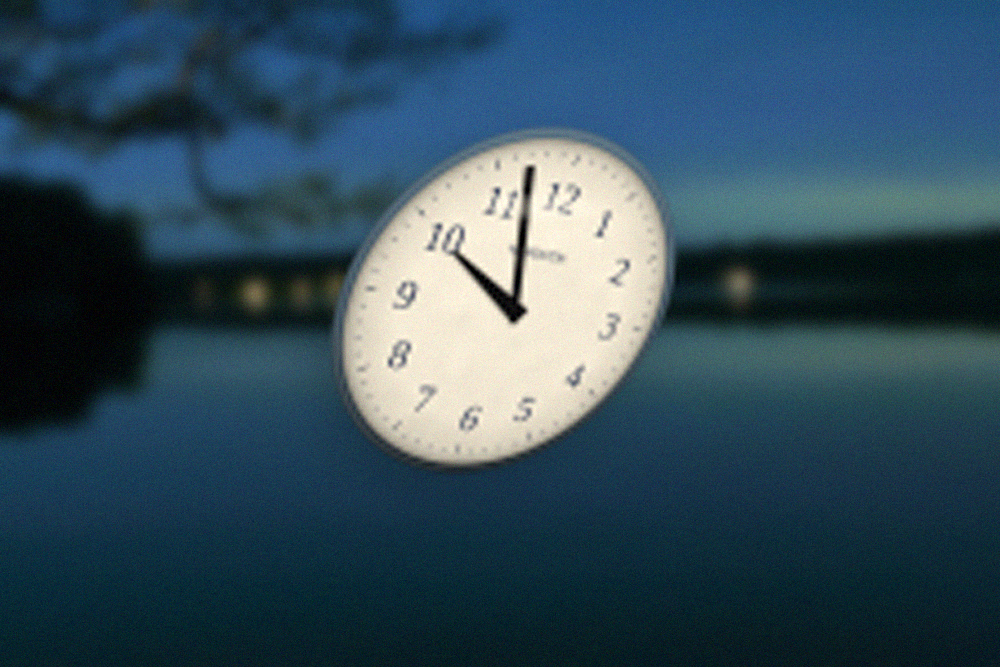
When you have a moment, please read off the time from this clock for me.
9:57
